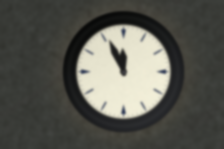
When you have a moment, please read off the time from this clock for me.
11:56
